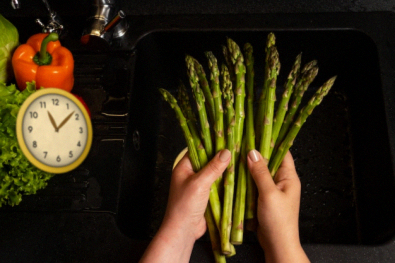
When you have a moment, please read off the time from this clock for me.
11:08
